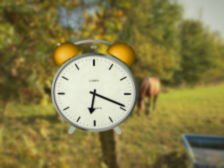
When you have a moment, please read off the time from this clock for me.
6:19
